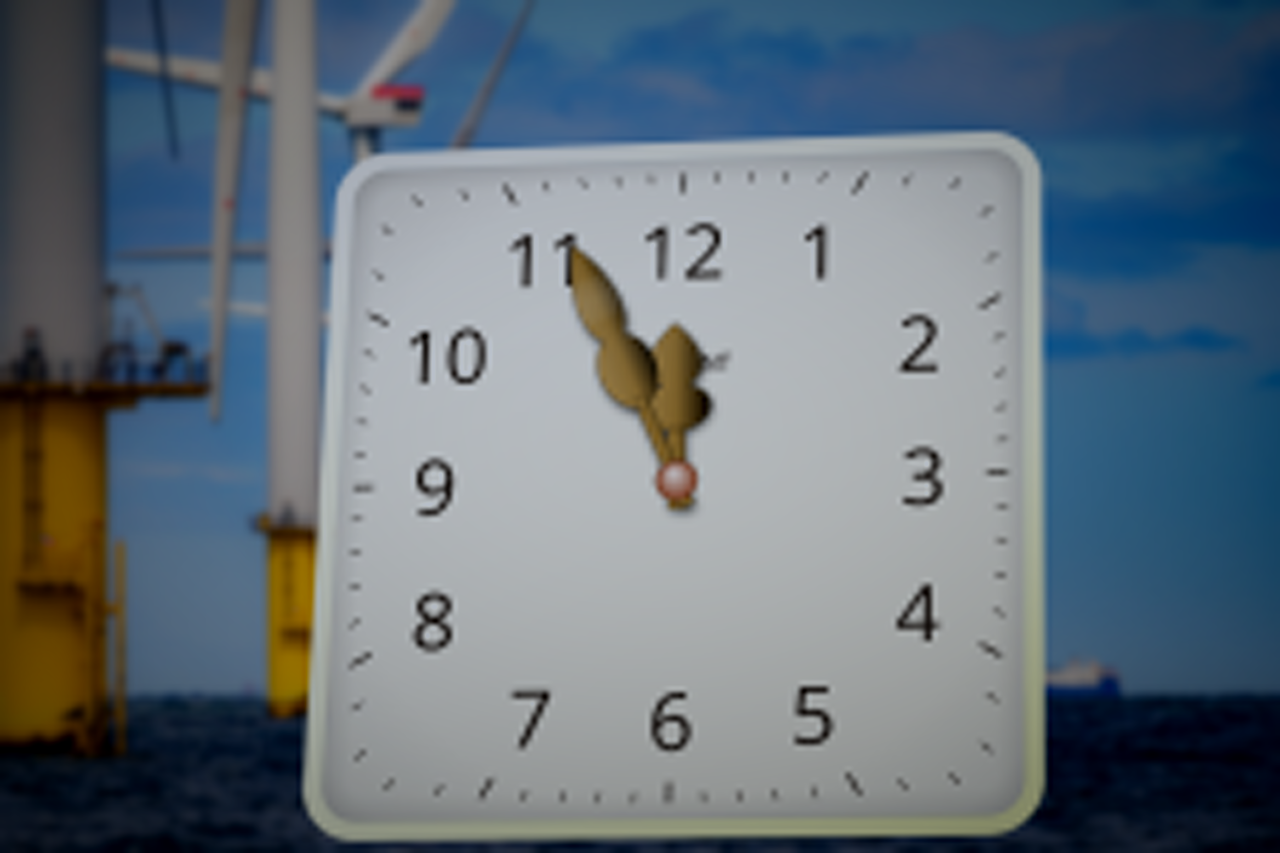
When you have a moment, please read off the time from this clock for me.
11:56
